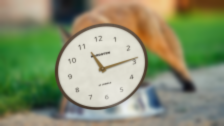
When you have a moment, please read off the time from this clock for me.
11:14
